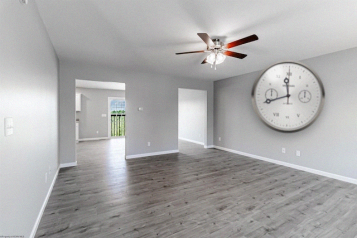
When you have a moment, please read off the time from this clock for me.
11:42
